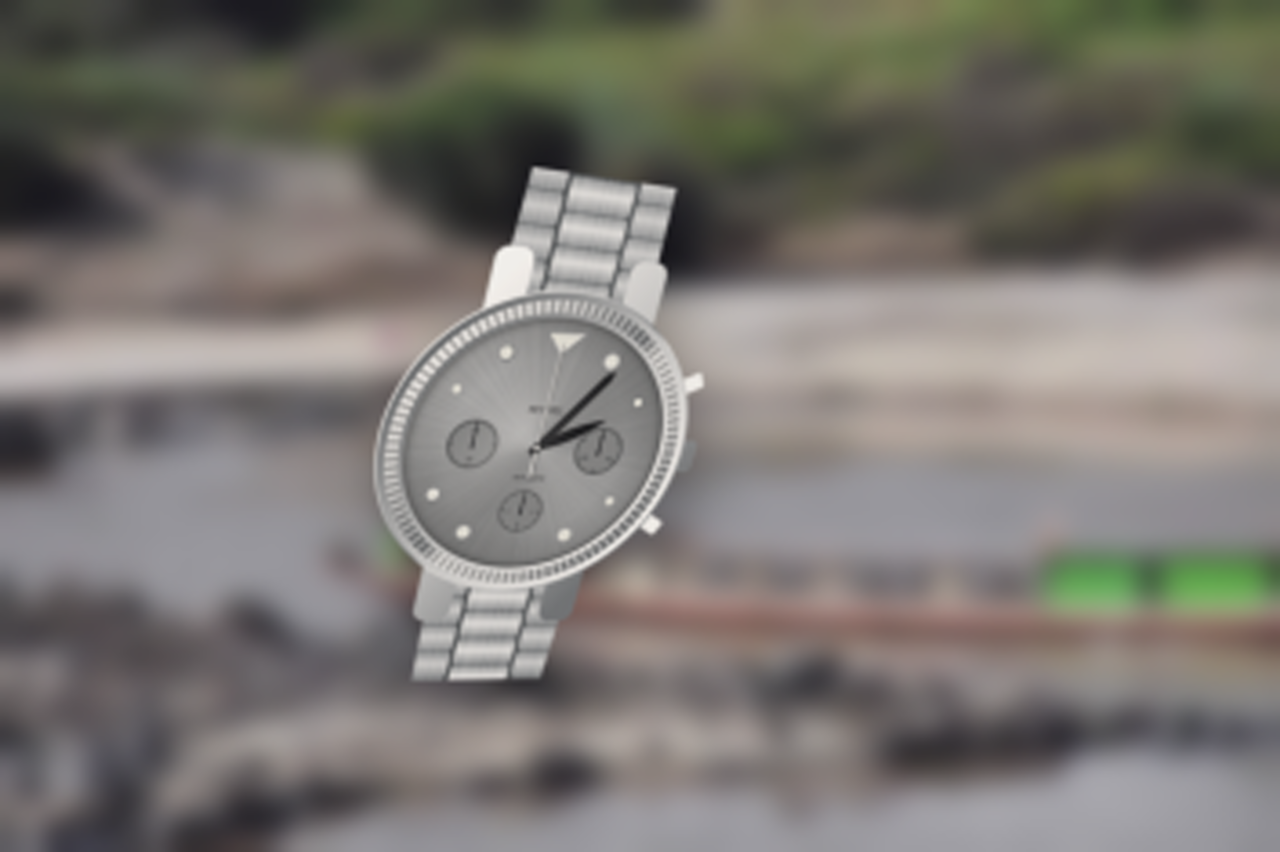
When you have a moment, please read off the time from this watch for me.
2:06
